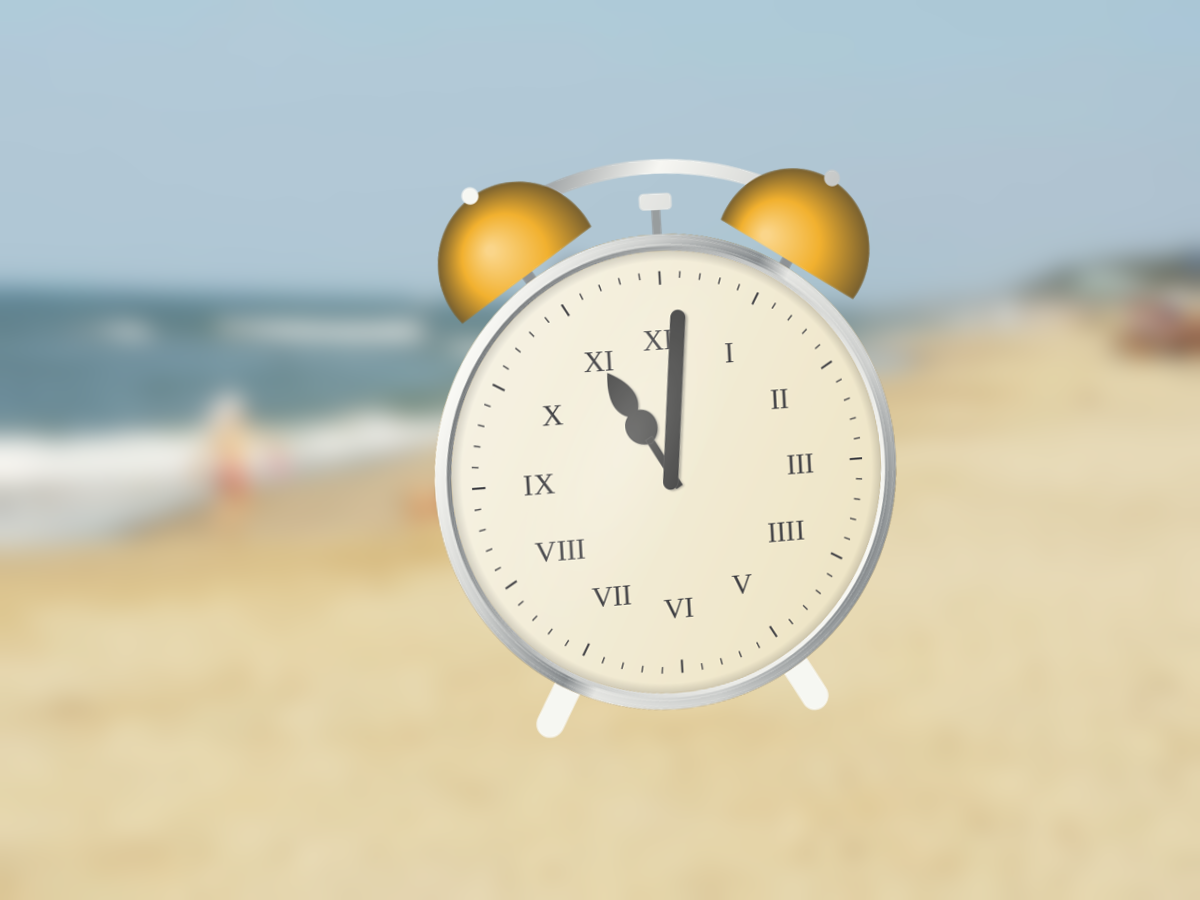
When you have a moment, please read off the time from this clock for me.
11:01
